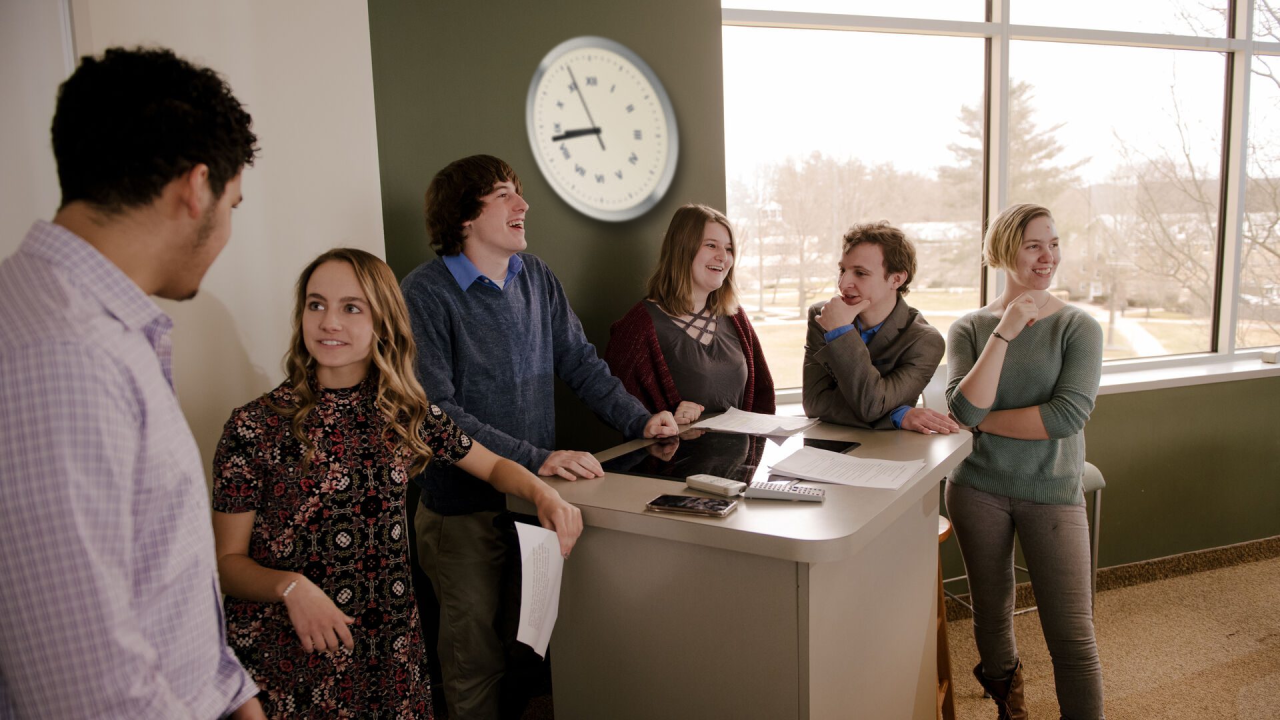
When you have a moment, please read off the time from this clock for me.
8:42:56
